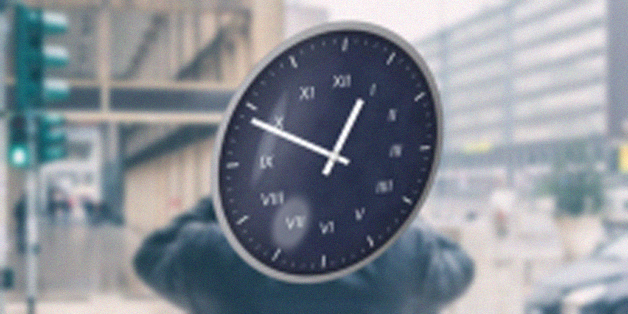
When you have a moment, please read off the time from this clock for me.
12:49
